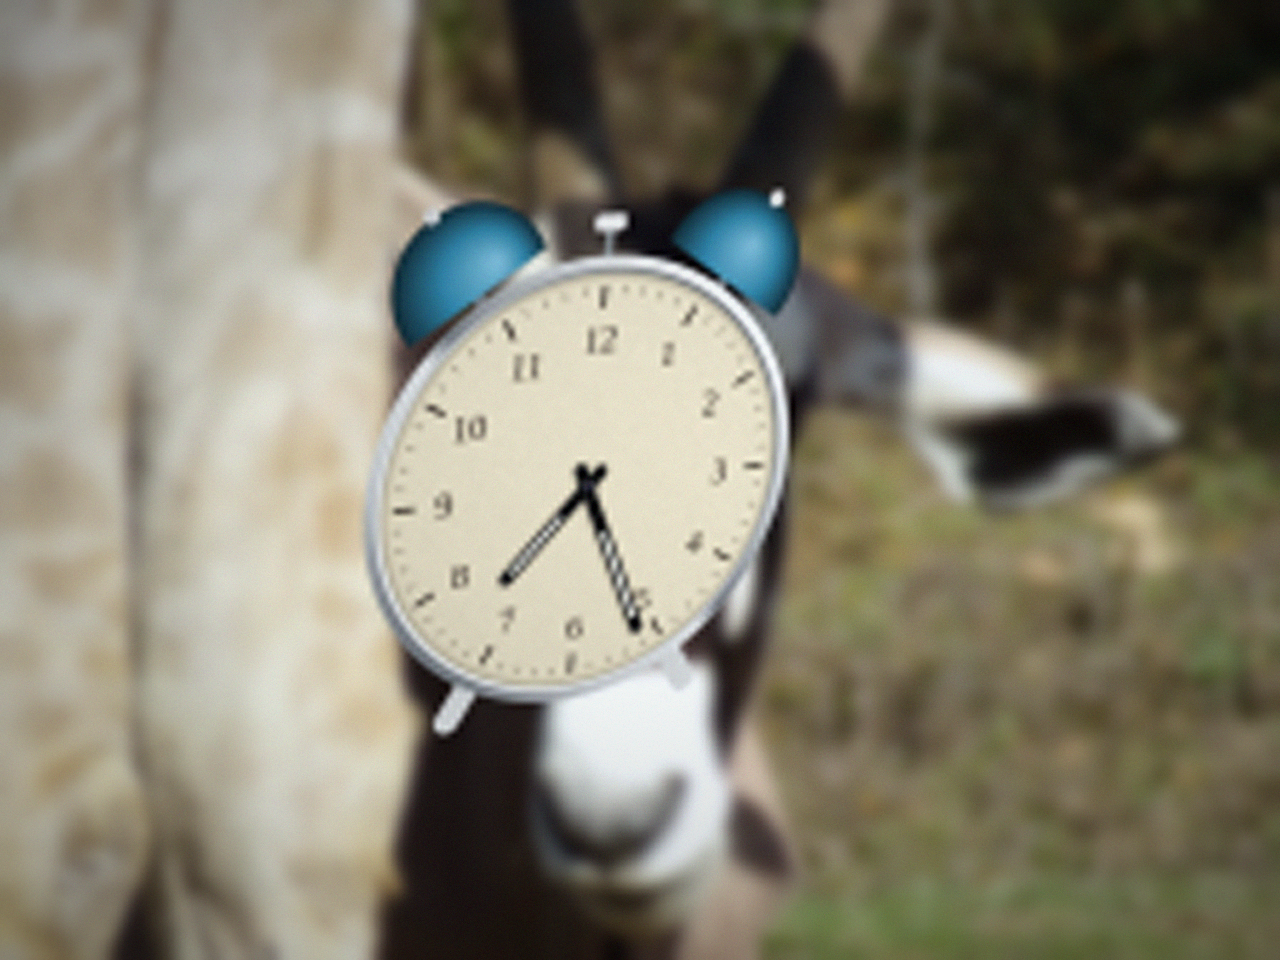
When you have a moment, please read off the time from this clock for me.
7:26
